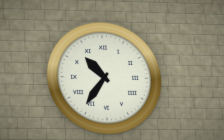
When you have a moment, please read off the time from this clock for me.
10:36
